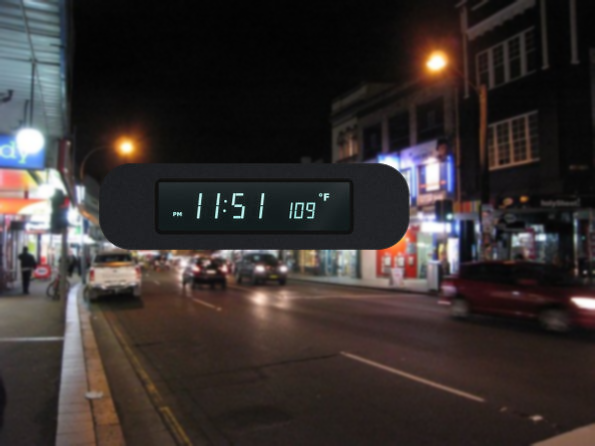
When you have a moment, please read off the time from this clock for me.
11:51
